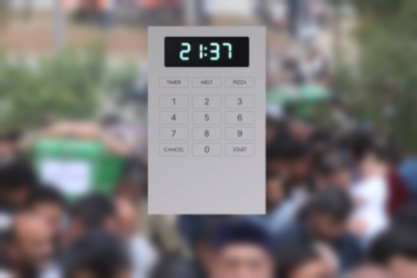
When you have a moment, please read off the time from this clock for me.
21:37
